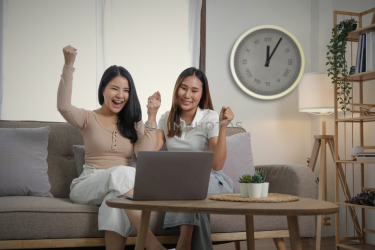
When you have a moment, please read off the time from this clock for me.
12:05
